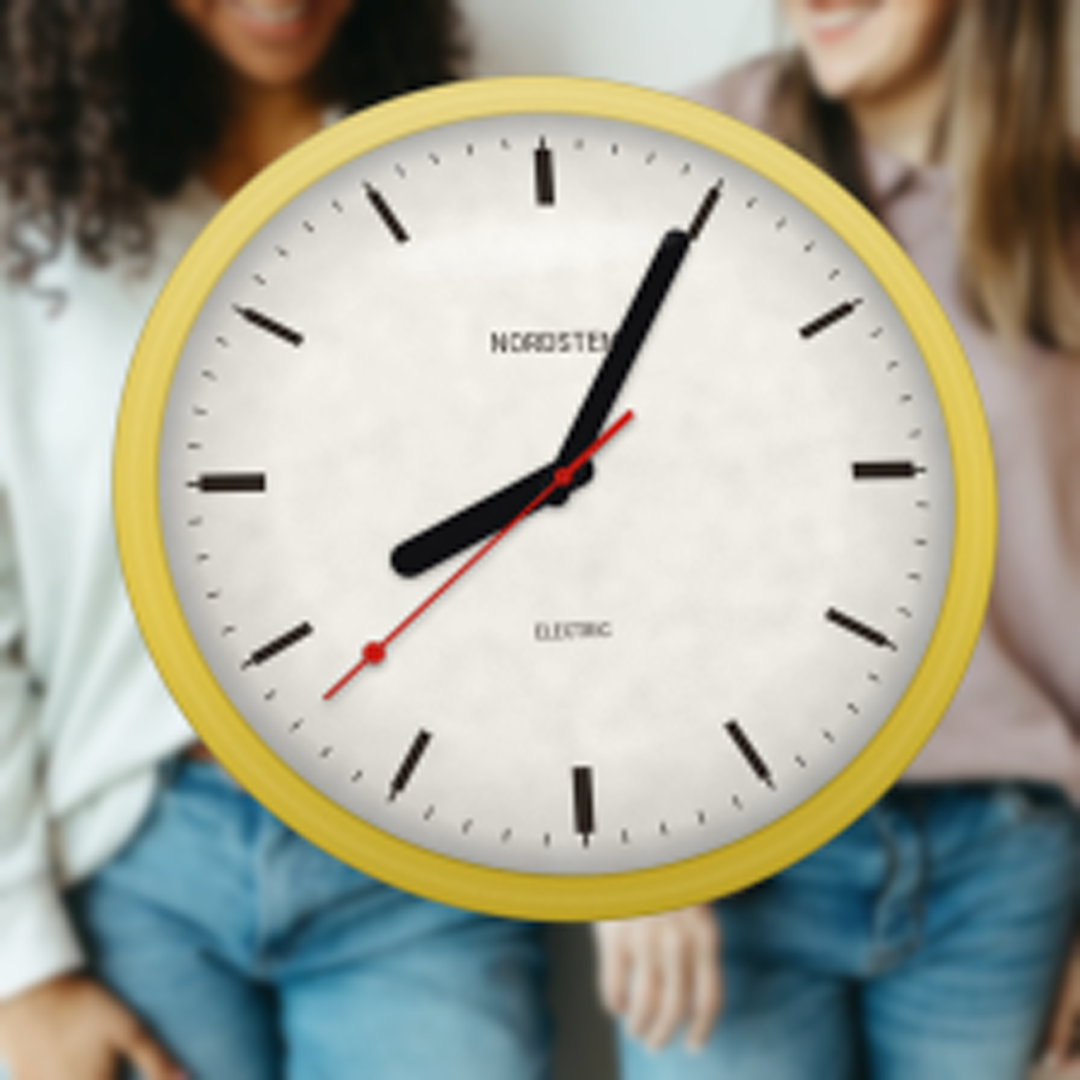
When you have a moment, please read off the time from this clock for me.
8:04:38
